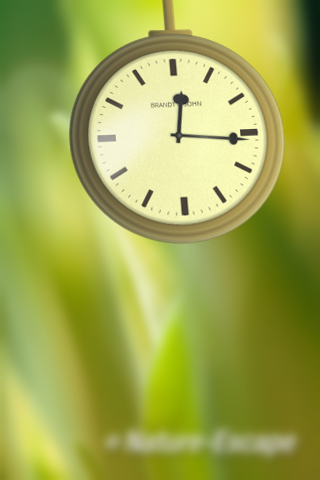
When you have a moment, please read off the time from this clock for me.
12:16
